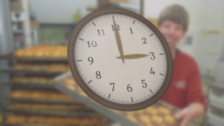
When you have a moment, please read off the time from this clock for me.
3:00
